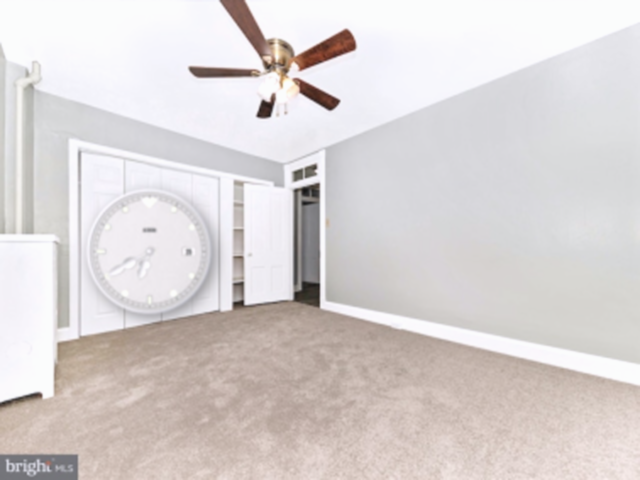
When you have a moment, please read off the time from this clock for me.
6:40
